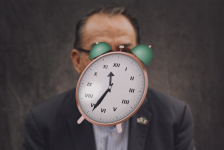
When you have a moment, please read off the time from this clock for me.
11:34
